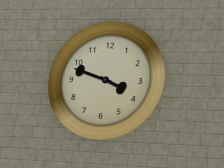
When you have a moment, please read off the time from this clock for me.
3:48
